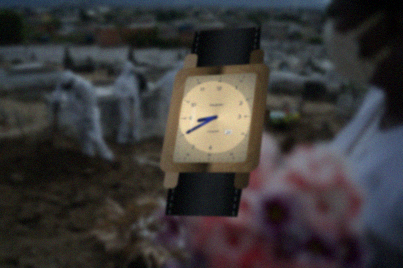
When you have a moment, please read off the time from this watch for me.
8:40
